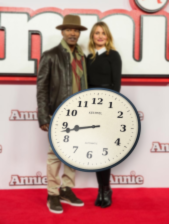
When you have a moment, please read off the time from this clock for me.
8:43
